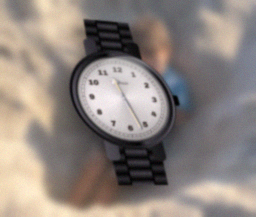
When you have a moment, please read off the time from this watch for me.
11:27
